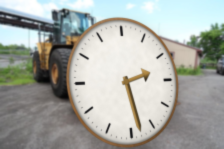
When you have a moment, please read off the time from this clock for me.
2:28
